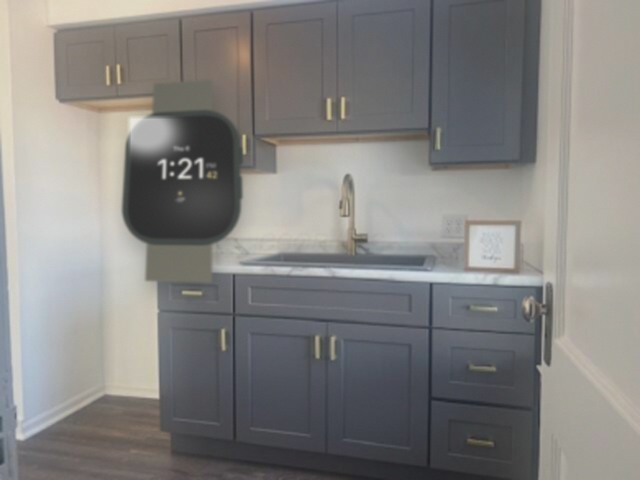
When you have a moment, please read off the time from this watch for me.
1:21
